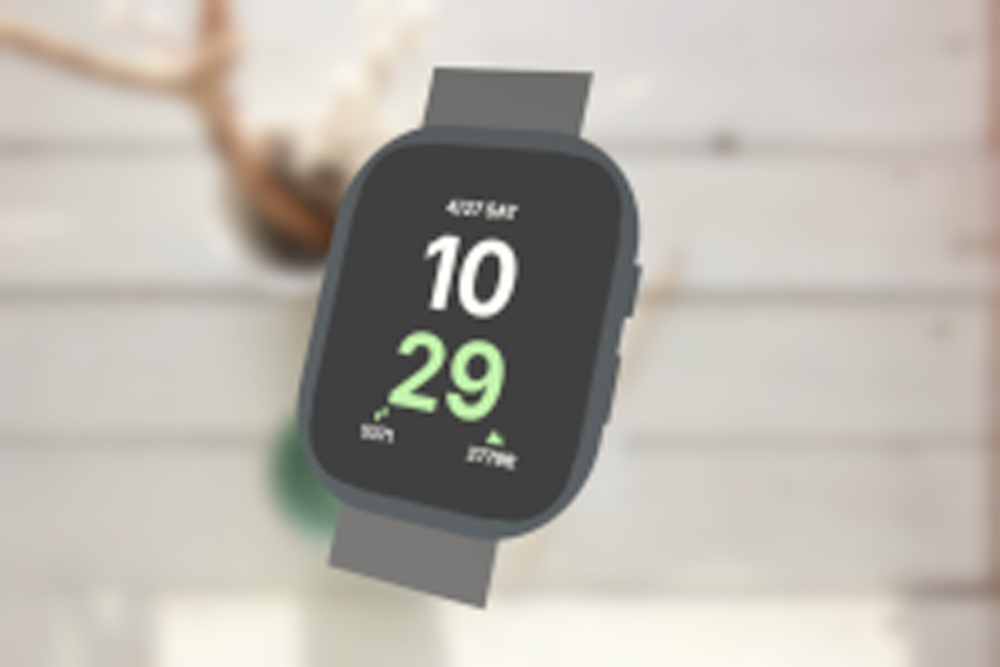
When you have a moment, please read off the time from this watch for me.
10:29
